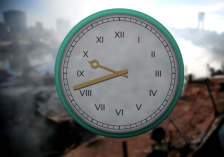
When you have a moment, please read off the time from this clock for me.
9:42
